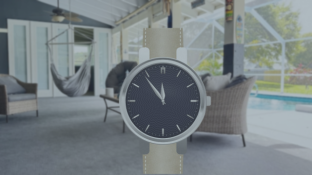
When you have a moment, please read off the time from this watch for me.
11:54
